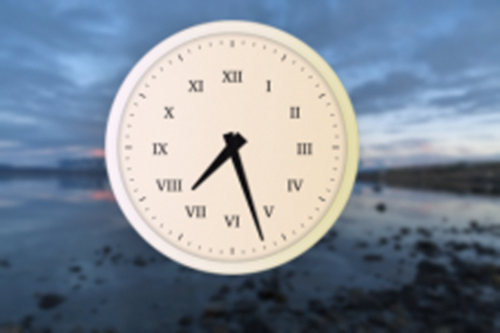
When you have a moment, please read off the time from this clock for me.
7:27
